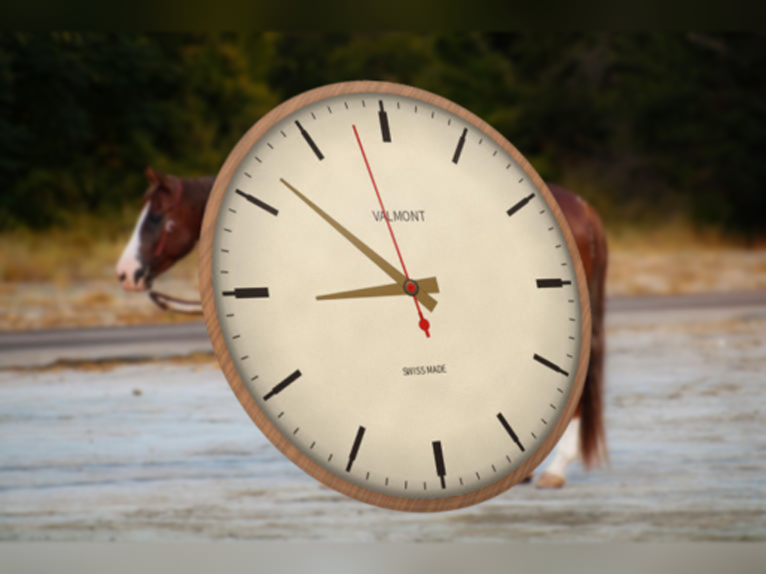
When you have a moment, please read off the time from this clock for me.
8:51:58
